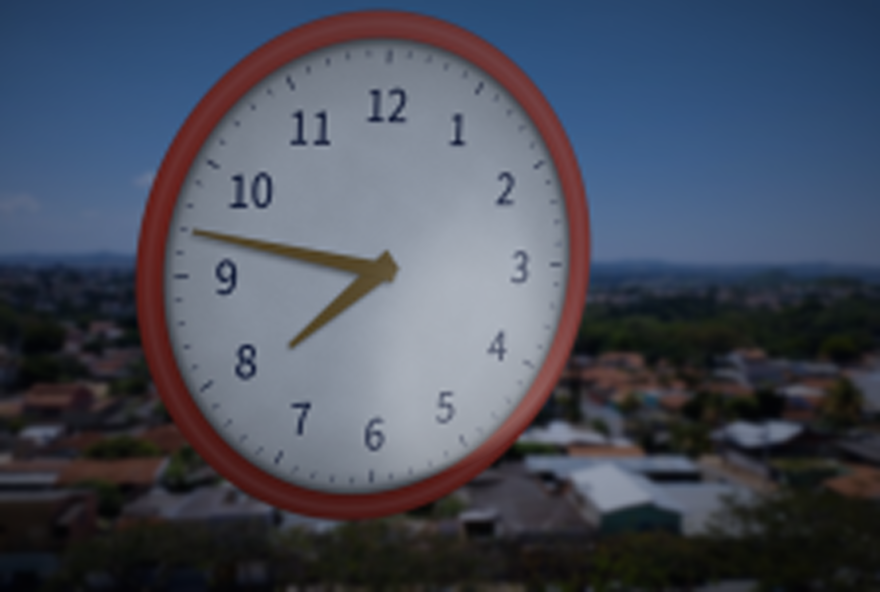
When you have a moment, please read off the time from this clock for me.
7:47
